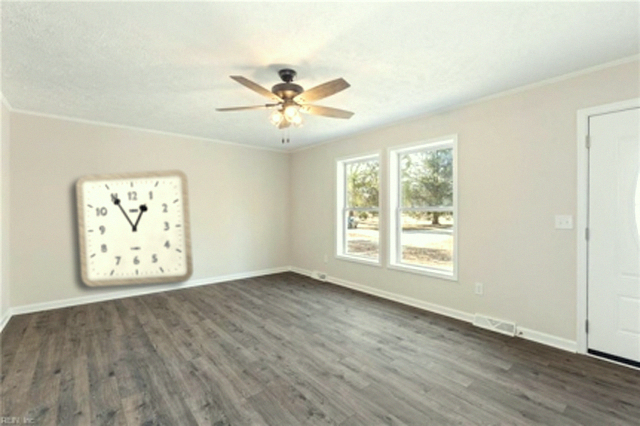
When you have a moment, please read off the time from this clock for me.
12:55
